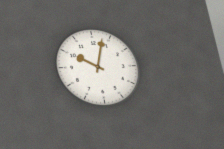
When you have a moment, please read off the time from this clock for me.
10:03
